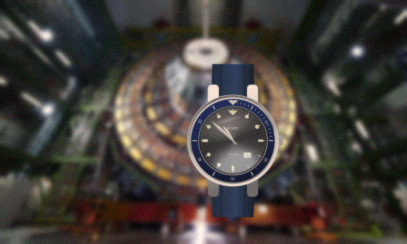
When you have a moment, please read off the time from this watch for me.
10:52
